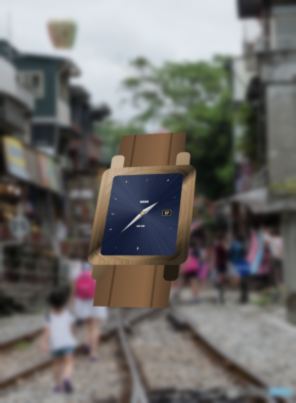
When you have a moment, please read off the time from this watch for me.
1:37
